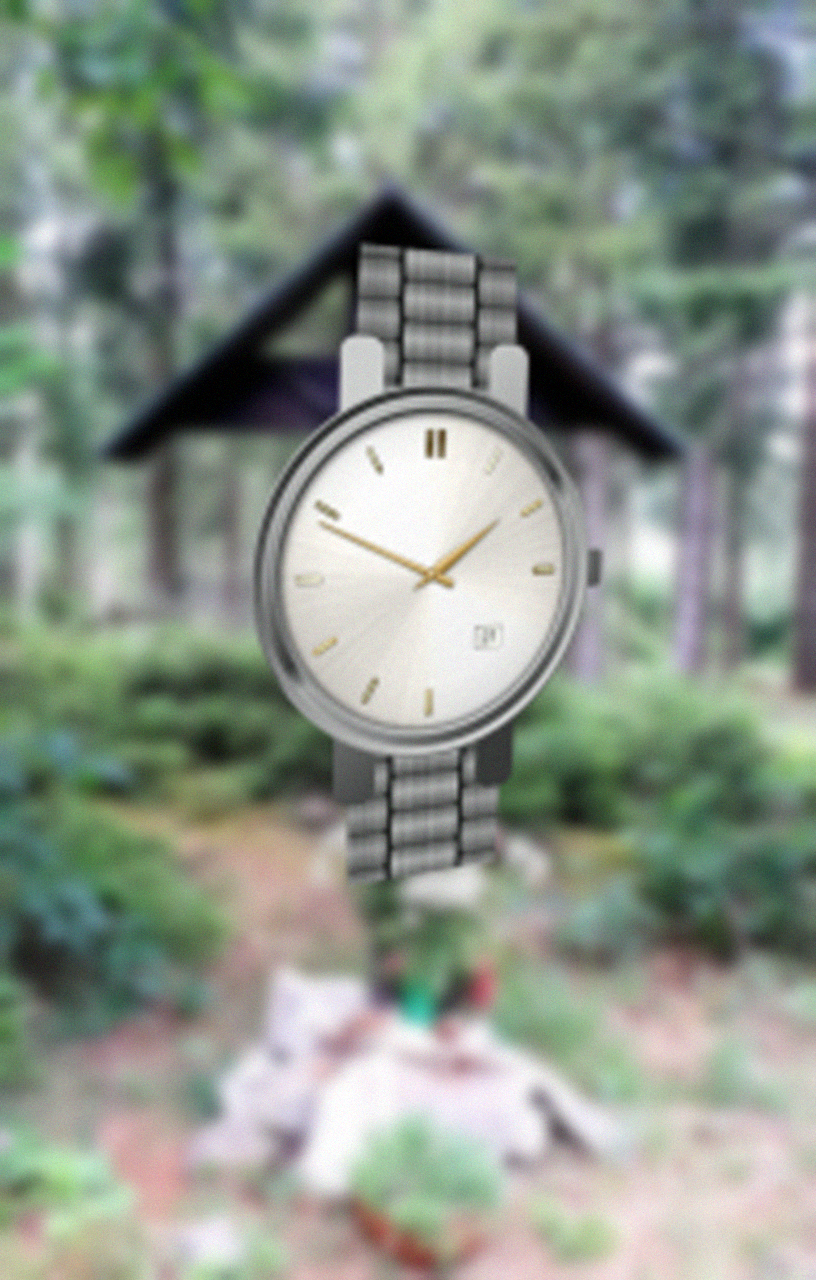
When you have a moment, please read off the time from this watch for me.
1:49
